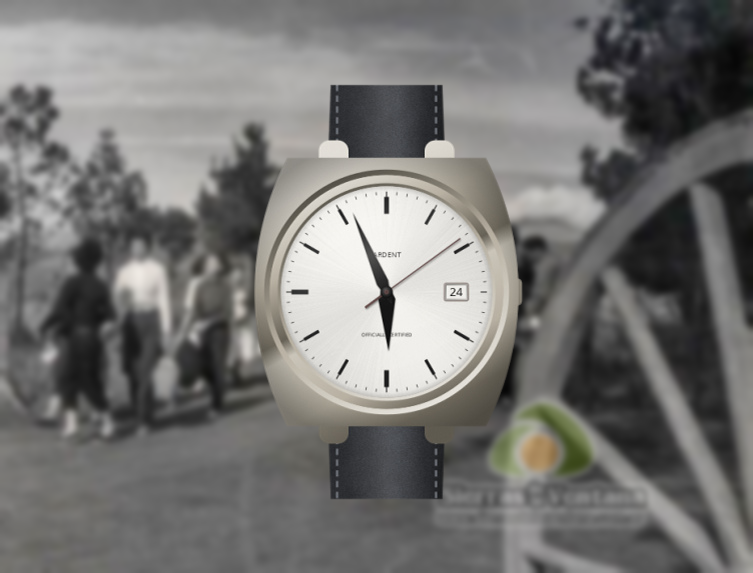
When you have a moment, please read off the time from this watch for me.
5:56:09
